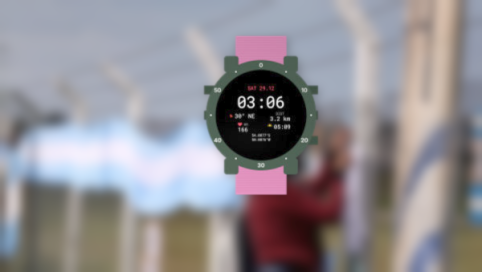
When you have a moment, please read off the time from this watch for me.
3:06
